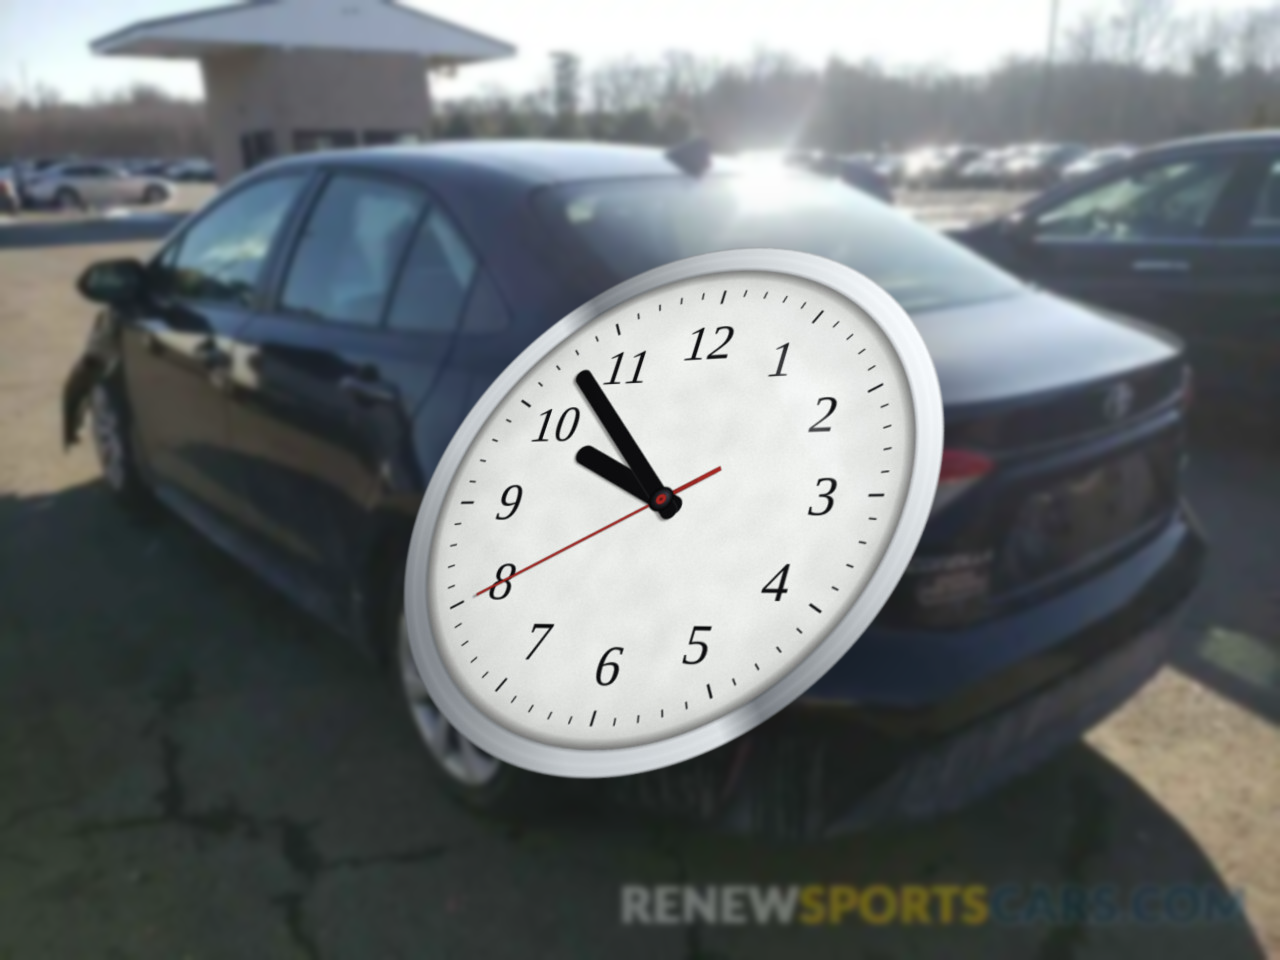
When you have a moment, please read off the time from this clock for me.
9:52:40
